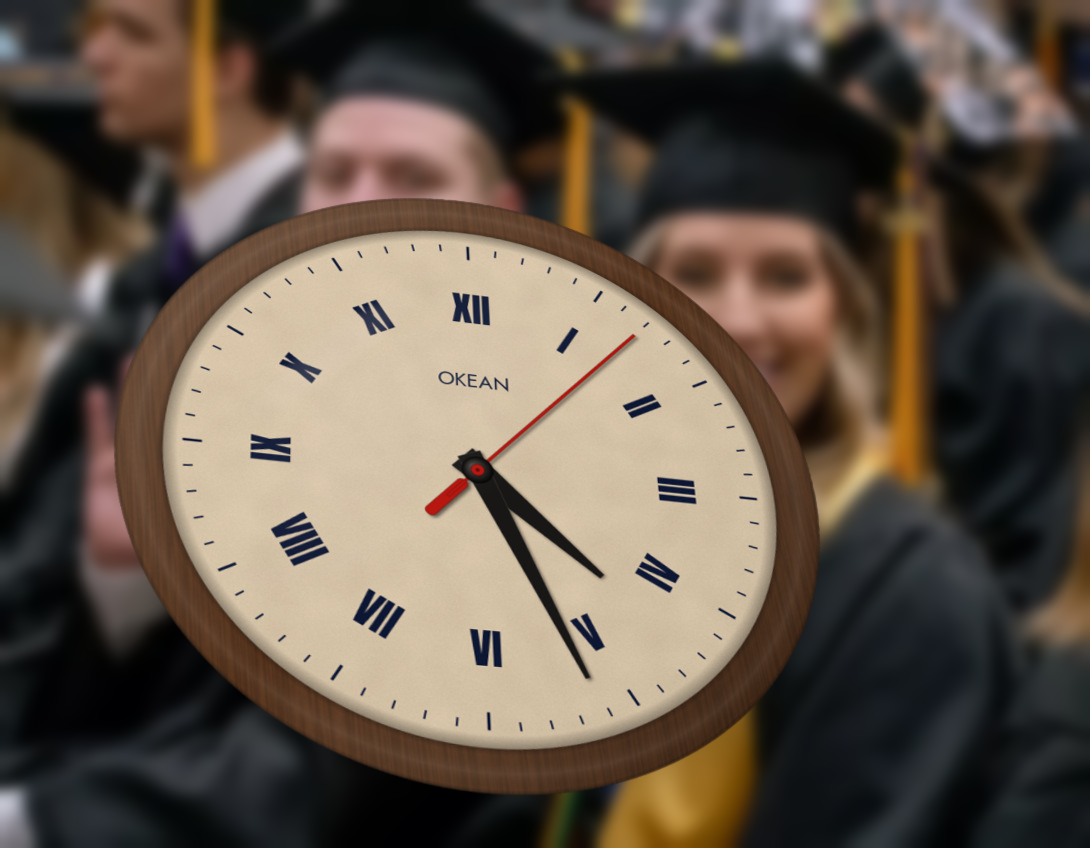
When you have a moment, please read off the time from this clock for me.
4:26:07
